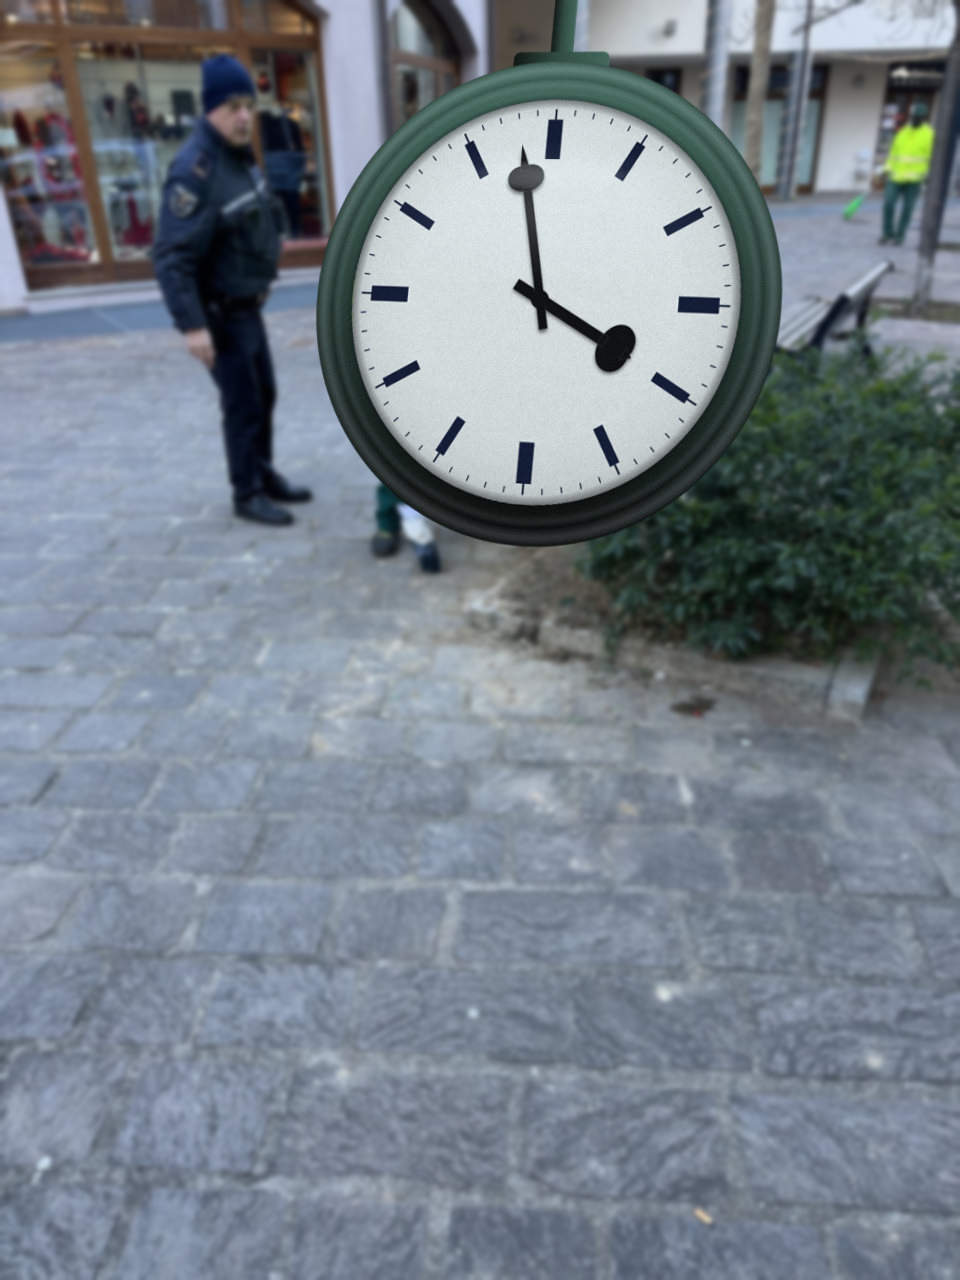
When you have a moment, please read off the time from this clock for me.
3:58
